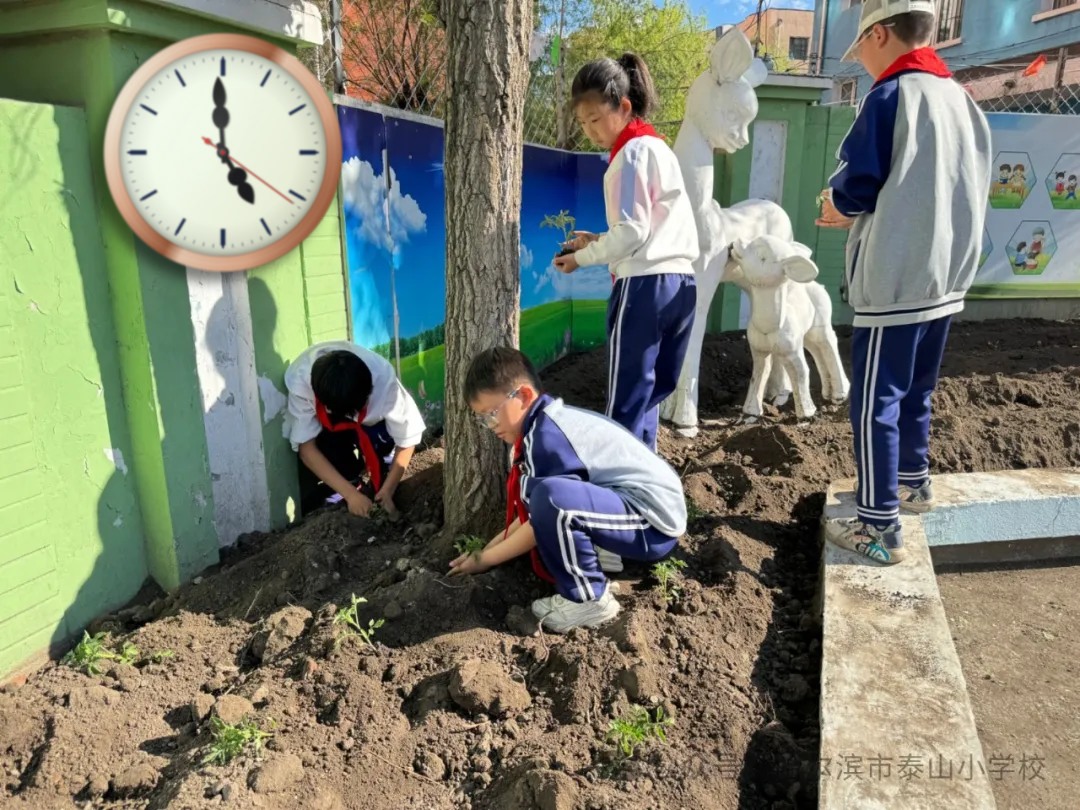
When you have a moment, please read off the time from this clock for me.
4:59:21
